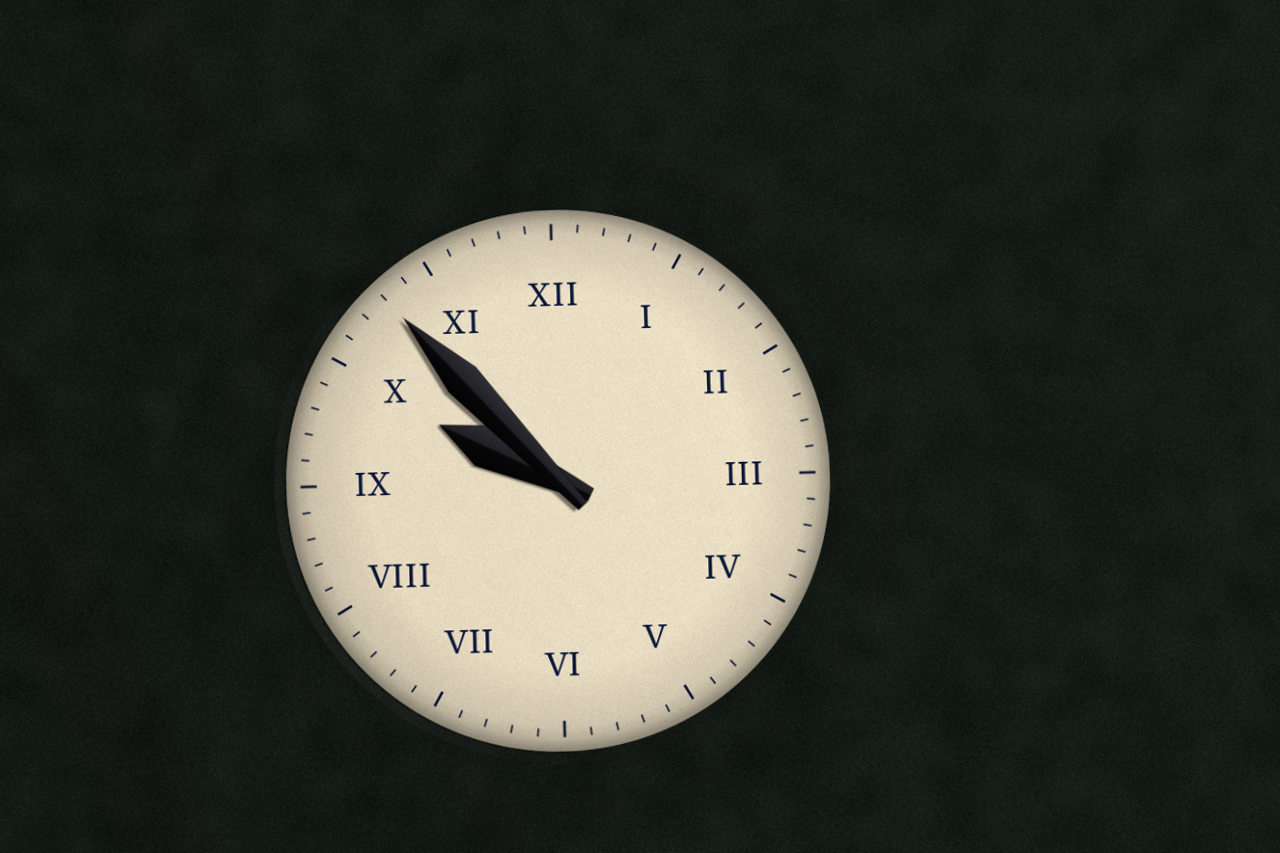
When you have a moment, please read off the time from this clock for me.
9:53
